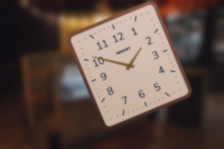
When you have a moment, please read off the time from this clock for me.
1:51
